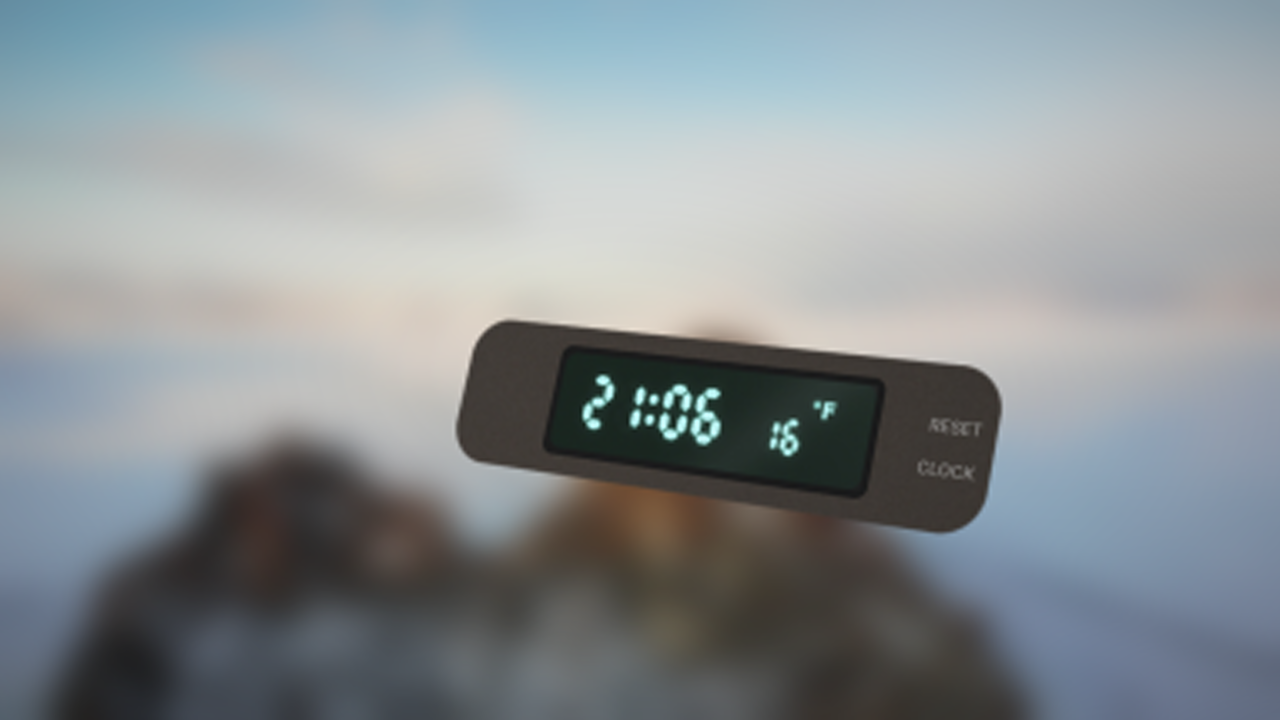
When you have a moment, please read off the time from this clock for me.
21:06
